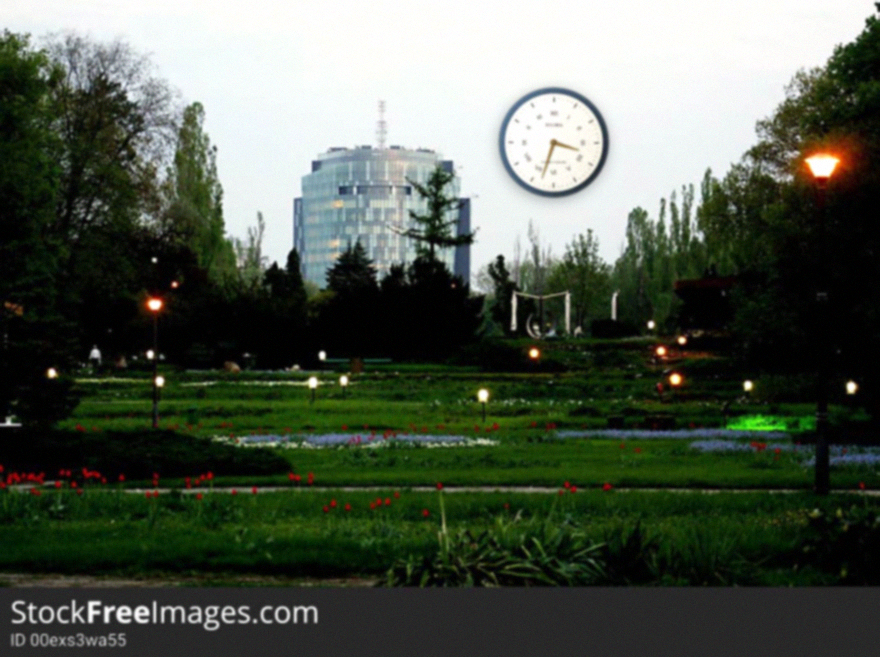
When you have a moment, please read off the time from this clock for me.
3:33
